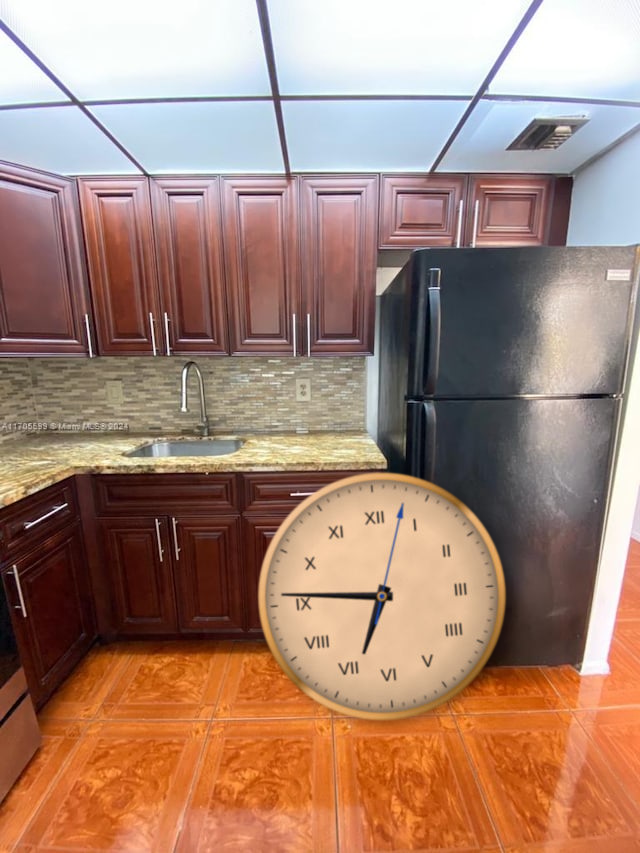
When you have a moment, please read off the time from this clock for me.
6:46:03
